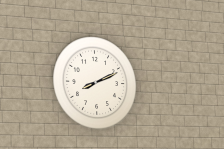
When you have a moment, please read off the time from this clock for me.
8:11
